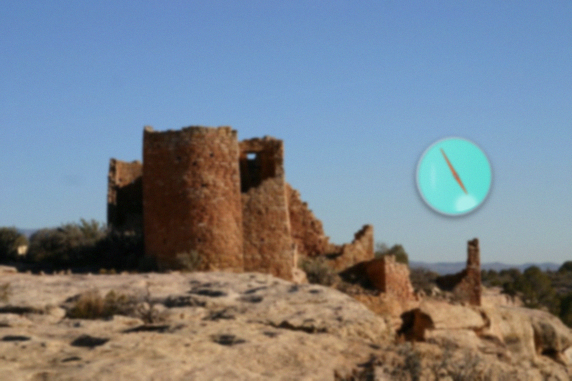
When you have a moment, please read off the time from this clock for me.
4:55
